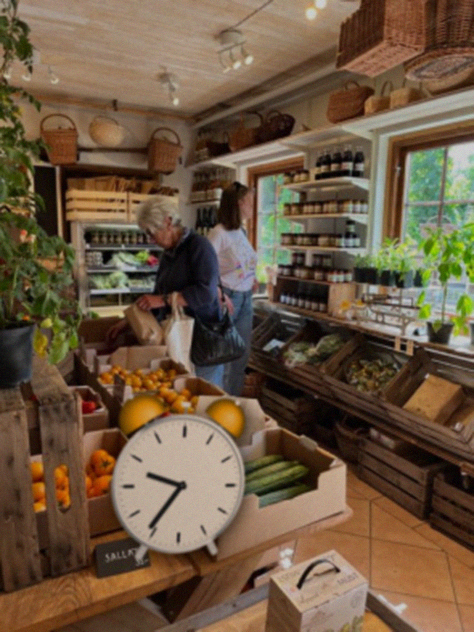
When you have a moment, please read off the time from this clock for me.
9:36
